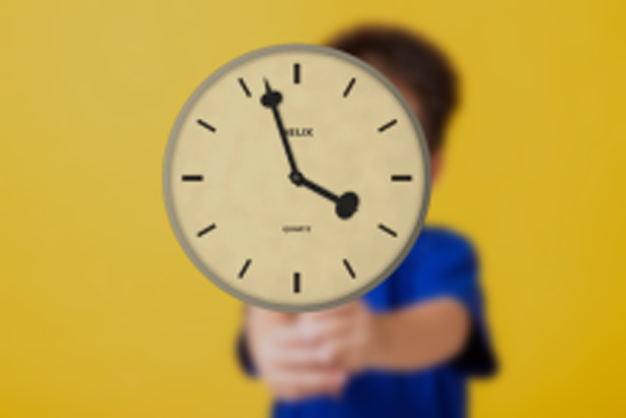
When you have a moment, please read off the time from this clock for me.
3:57
